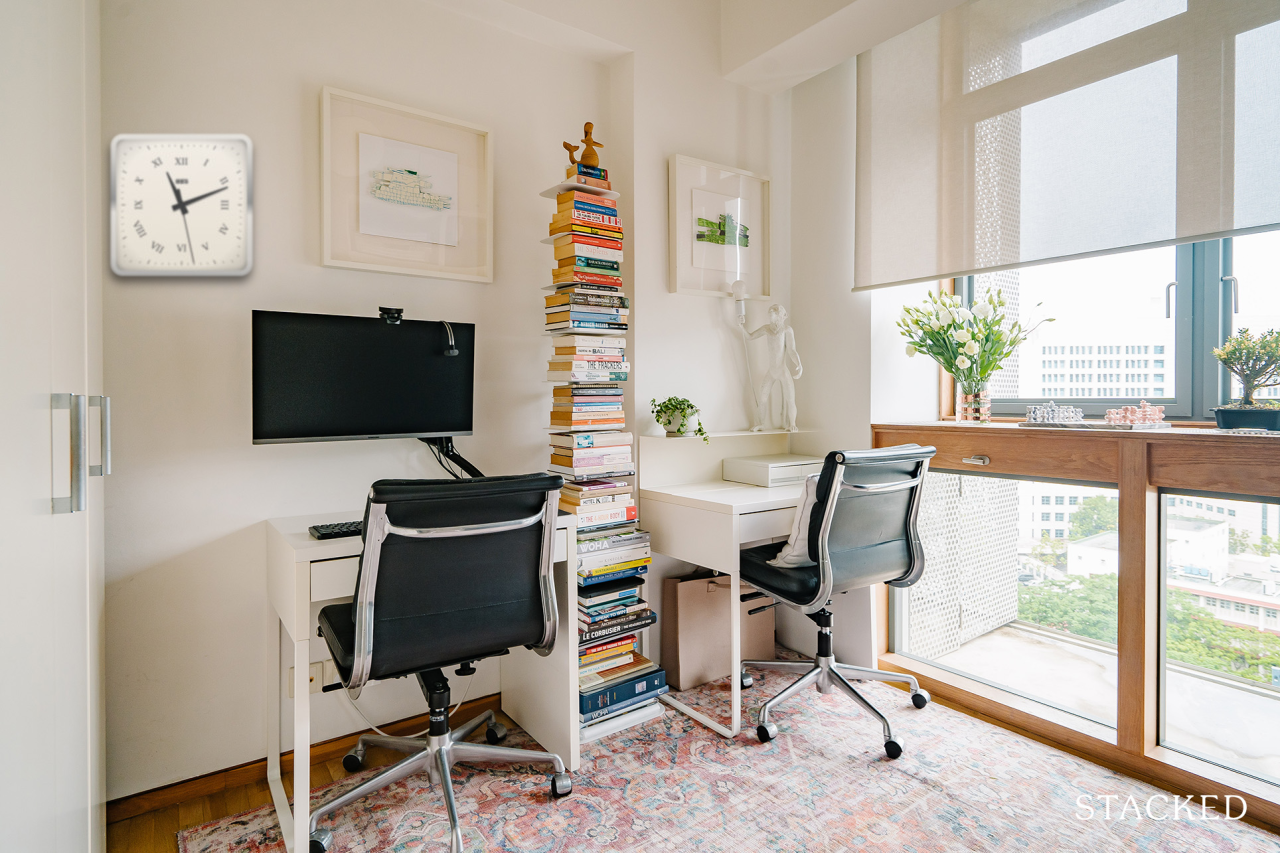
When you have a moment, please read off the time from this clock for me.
11:11:28
